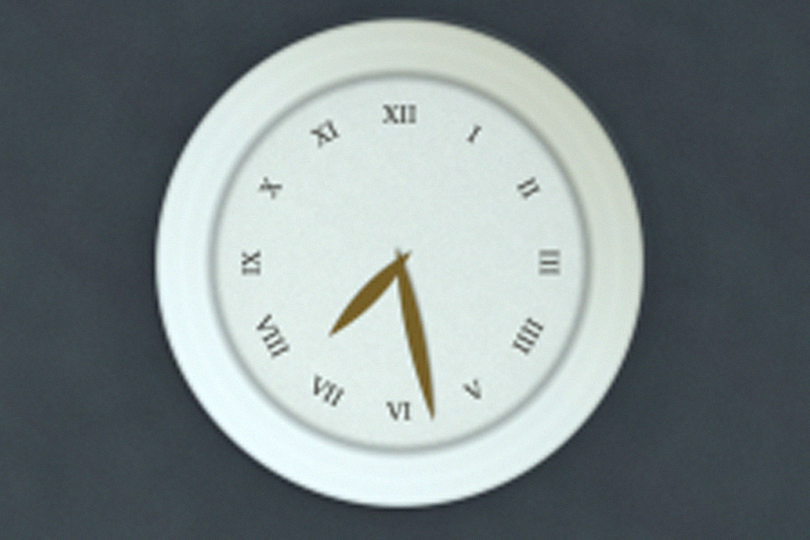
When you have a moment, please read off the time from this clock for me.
7:28
